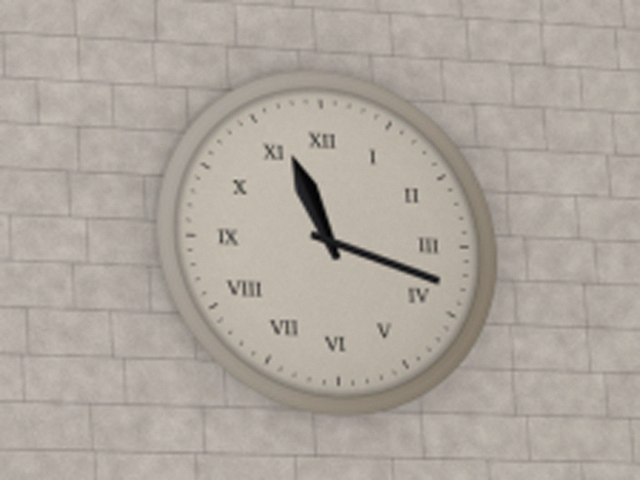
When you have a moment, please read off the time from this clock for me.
11:18
